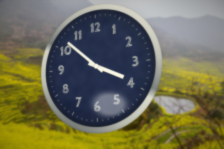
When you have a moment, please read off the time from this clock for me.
3:52
